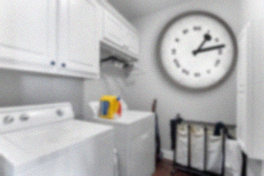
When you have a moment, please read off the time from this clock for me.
1:13
